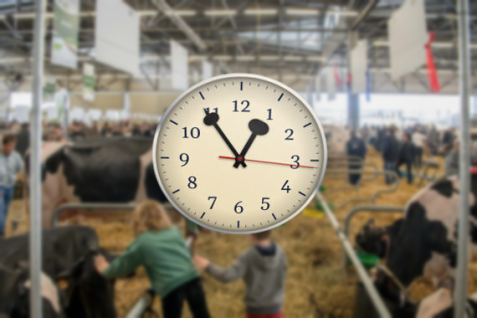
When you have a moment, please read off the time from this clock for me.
12:54:16
